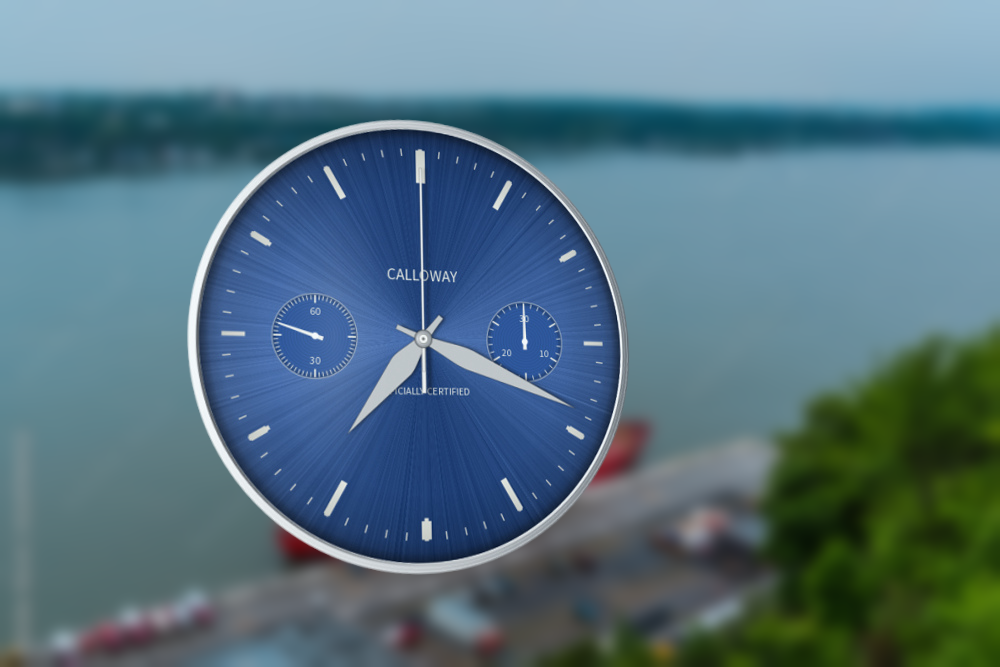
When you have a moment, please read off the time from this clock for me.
7:18:48
